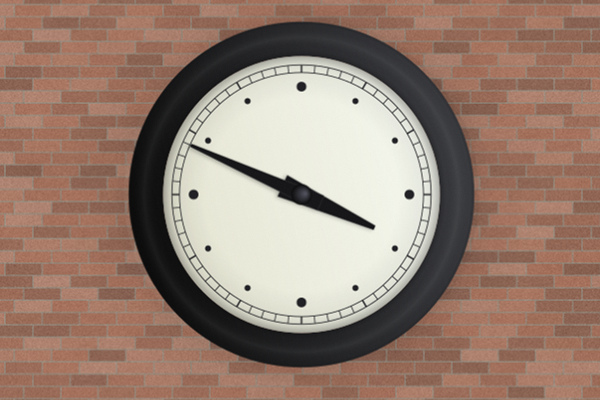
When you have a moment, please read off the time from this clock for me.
3:49
